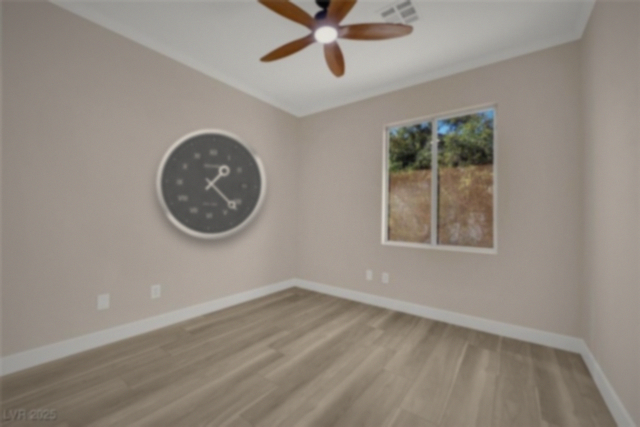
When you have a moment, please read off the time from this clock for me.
1:22
